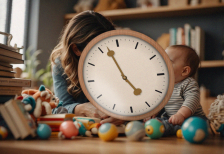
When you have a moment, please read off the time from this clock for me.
4:57
